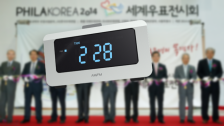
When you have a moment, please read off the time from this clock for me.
2:28
